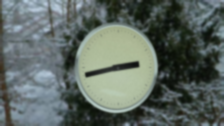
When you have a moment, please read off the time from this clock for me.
2:43
